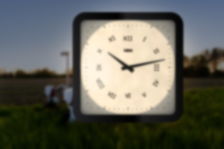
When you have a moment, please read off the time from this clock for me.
10:13
